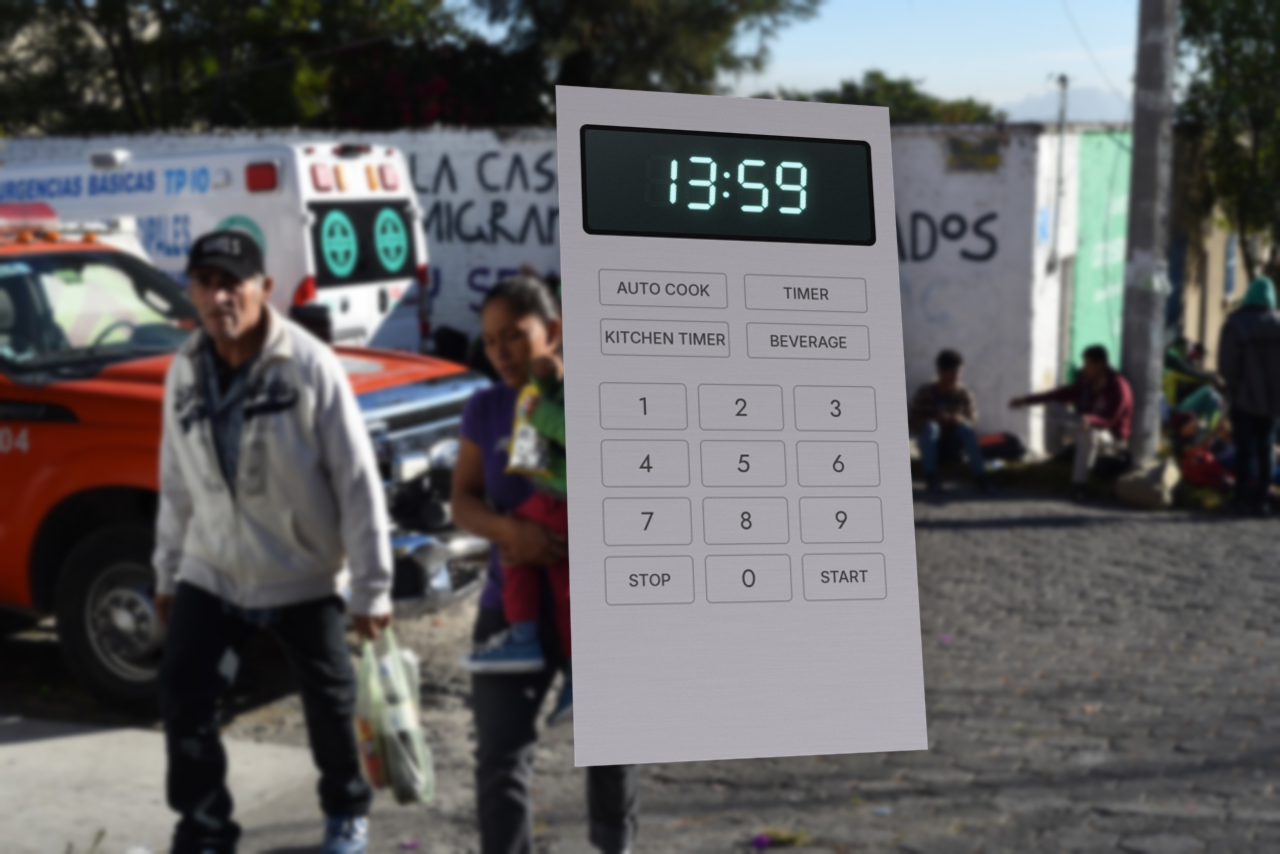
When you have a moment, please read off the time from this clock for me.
13:59
